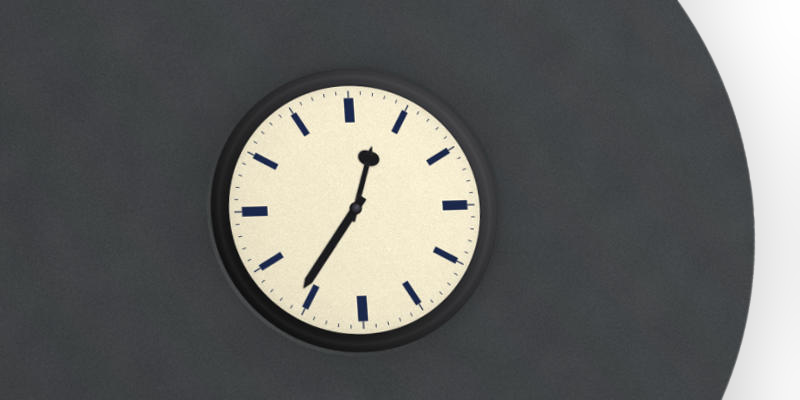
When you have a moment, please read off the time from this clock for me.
12:36
